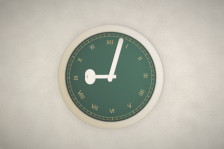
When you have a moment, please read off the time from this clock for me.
9:03
